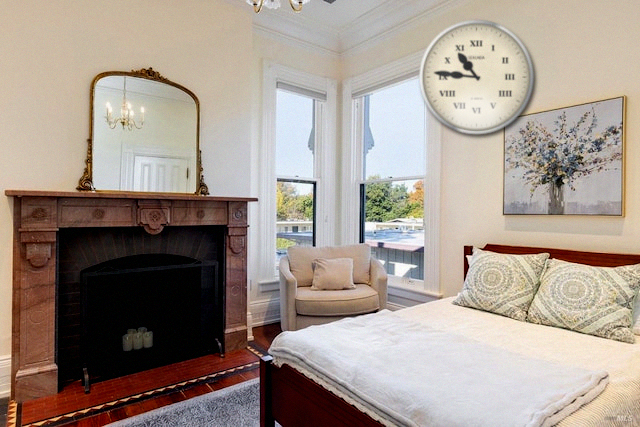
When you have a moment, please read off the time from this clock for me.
10:46
